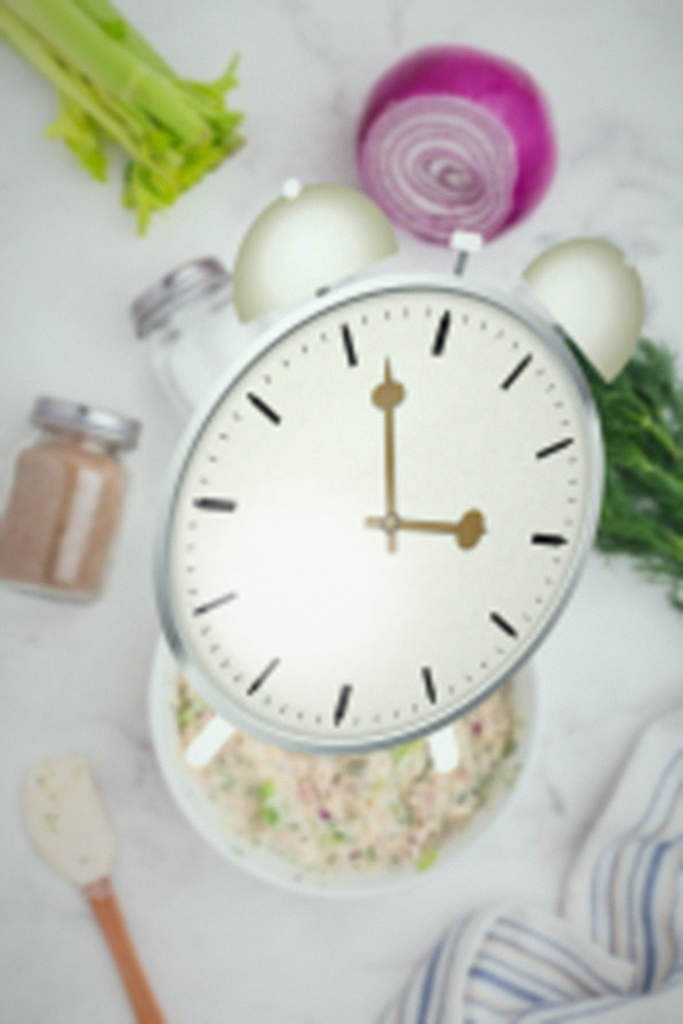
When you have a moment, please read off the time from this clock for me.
2:57
